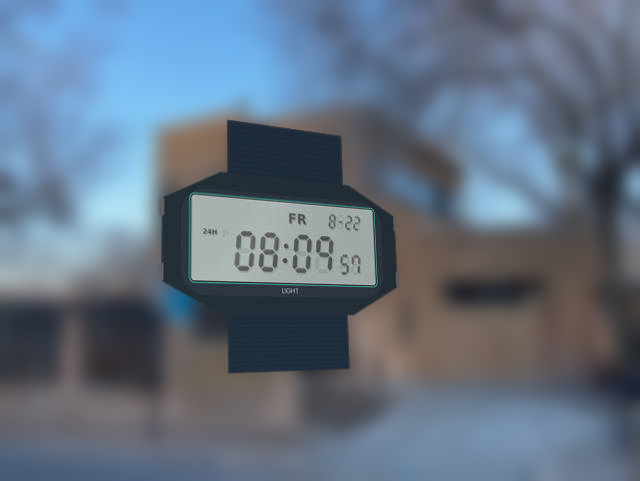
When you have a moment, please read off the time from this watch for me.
8:09:57
